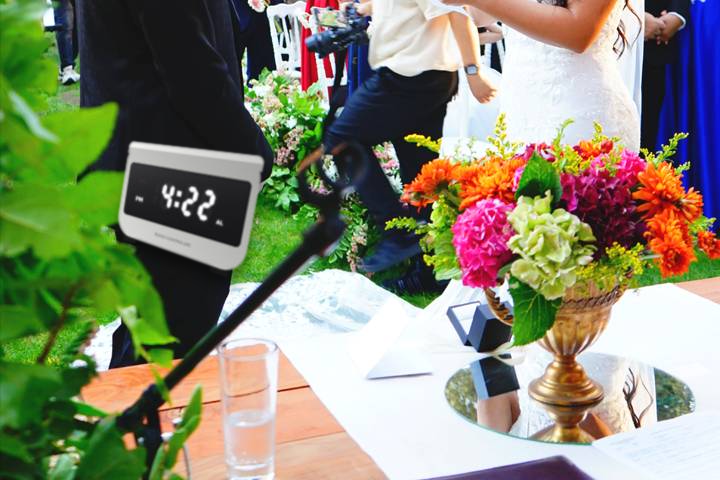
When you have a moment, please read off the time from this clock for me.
4:22
